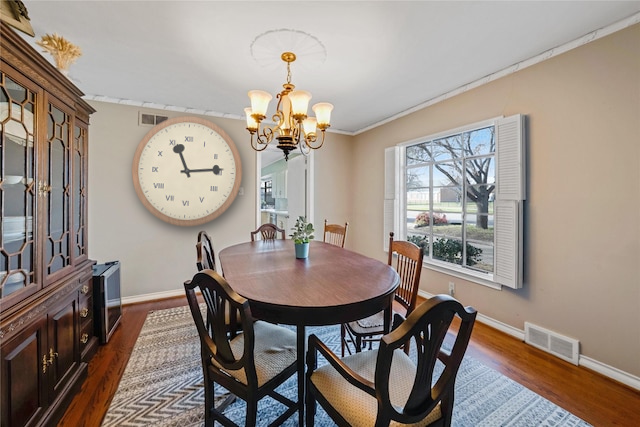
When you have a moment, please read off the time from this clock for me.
11:14
